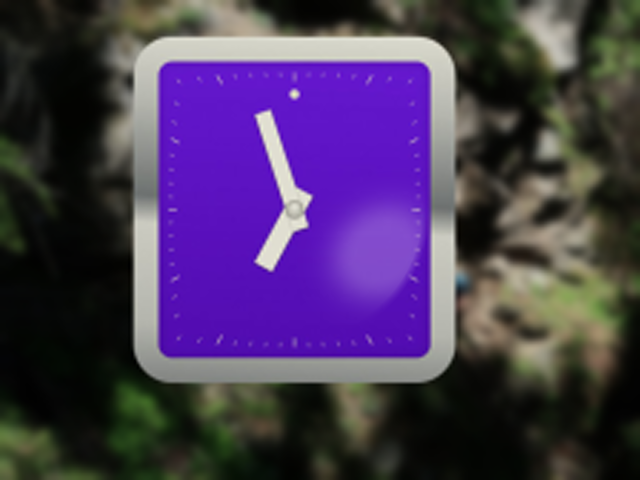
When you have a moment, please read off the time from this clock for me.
6:57
